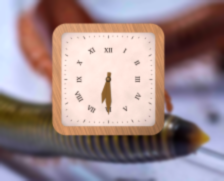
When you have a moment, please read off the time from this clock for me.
6:30
